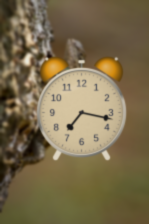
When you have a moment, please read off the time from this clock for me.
7:17
